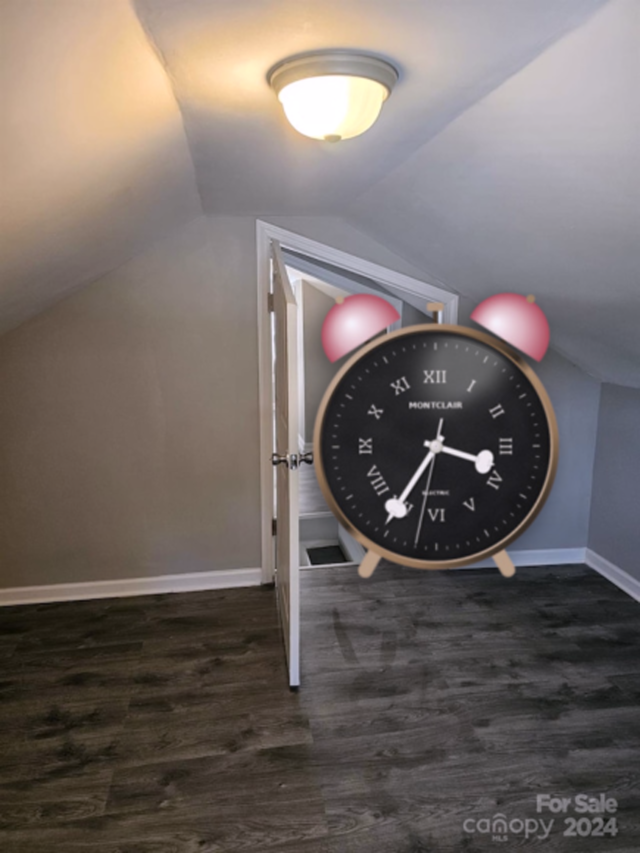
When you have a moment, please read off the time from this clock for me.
3:35:32
